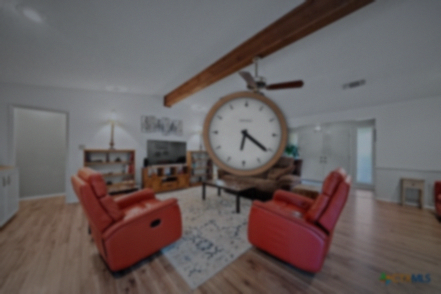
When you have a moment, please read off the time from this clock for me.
6:21
